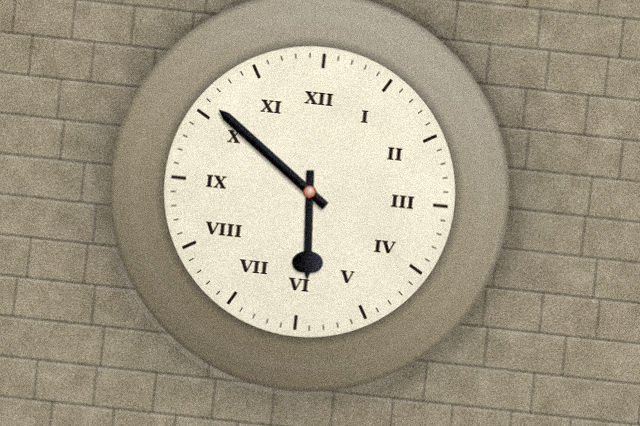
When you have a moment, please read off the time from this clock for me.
5:51
